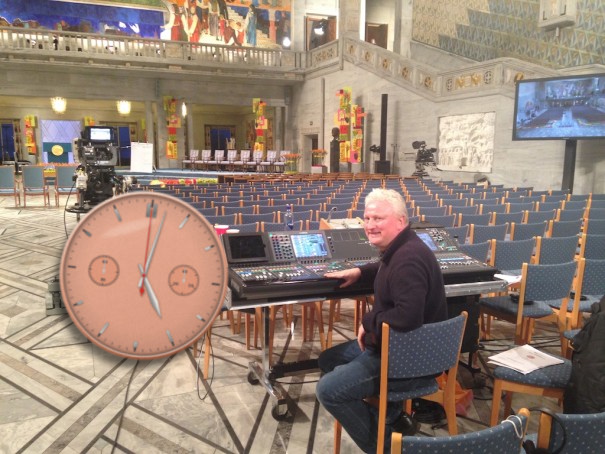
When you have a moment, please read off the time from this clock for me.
5:02
